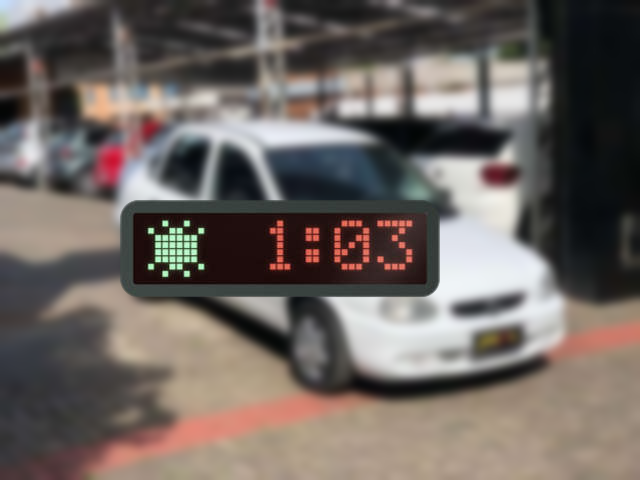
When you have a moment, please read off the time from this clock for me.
1:03
